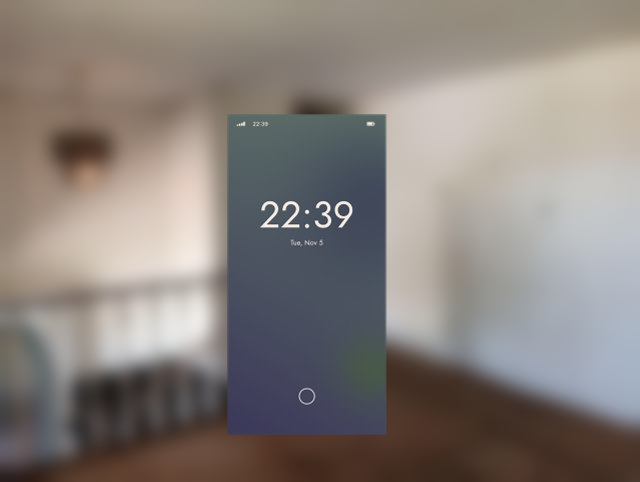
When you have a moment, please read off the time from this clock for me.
22:39
